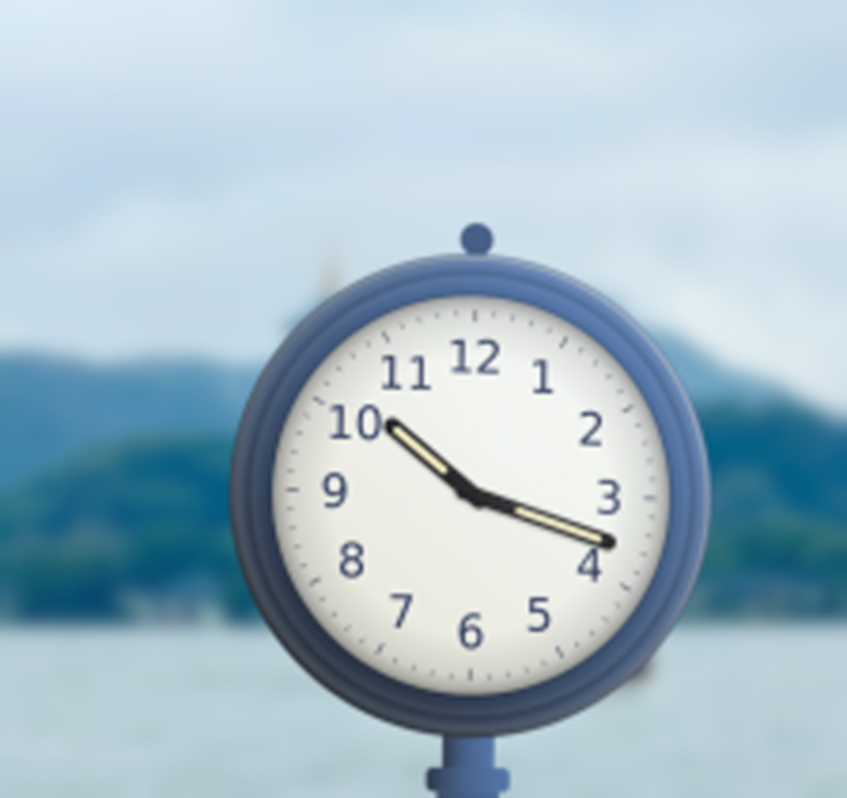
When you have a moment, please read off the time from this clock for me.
10:18
